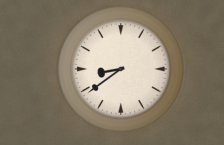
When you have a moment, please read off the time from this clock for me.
8:39
